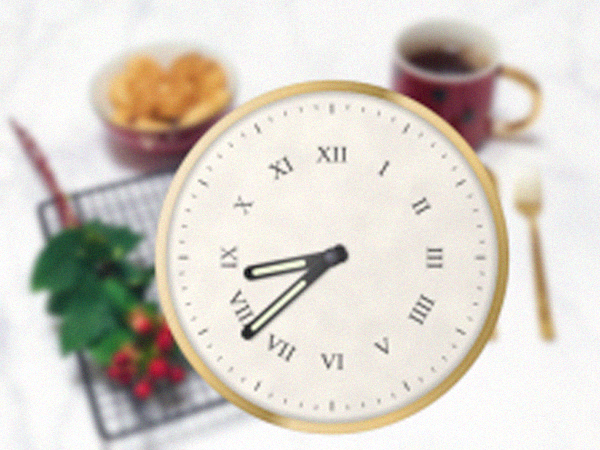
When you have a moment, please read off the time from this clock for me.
8:38
